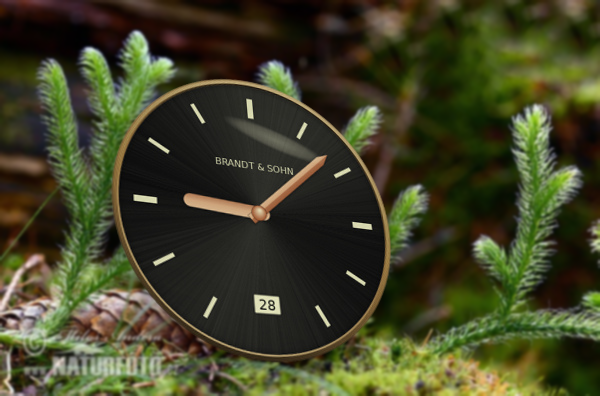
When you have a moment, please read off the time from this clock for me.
9:08
